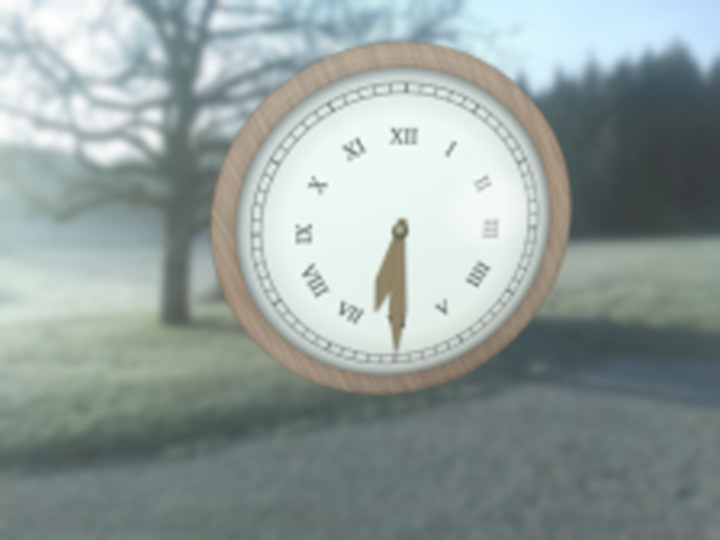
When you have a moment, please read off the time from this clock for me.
6:30
